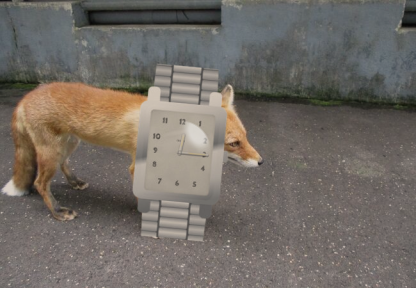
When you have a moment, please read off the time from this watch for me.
12:15
